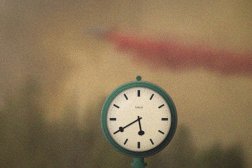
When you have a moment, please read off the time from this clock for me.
5:40
